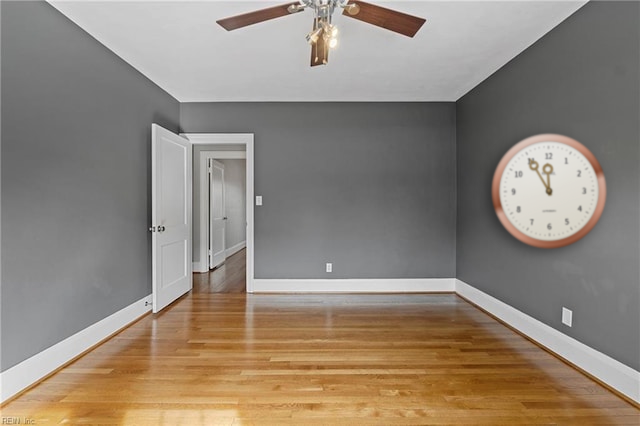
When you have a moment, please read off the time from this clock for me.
11:55
